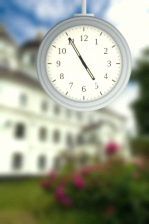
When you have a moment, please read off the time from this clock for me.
4:55
